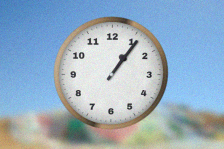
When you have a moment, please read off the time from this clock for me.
1:06
